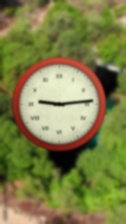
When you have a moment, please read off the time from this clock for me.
9:14
